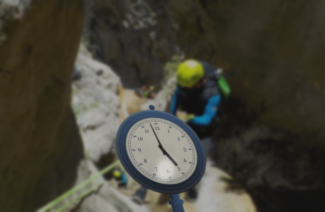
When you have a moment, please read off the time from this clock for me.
4:58
